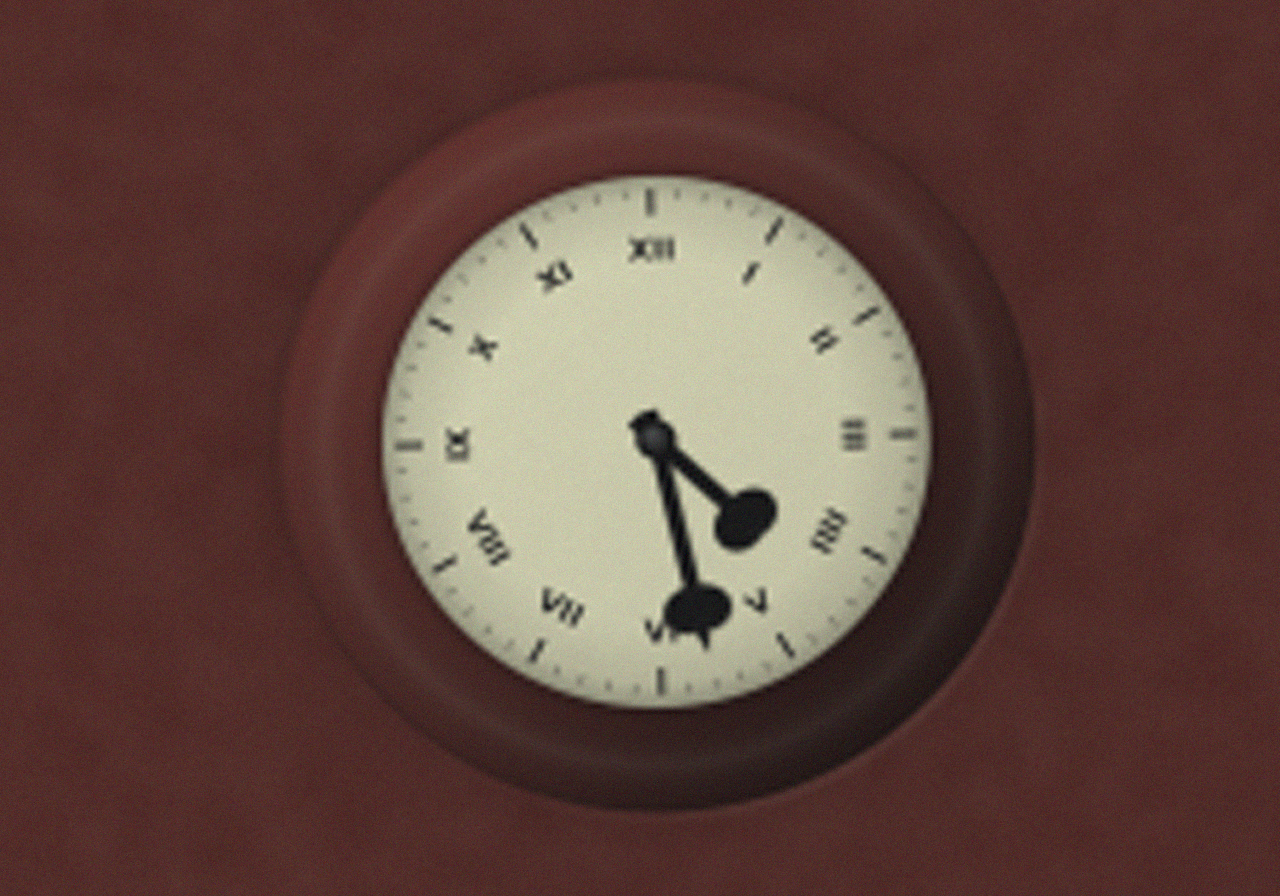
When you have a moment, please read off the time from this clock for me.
4:28
